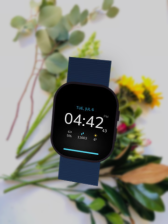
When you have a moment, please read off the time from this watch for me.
4:42
